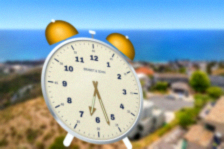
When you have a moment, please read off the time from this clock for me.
6:27
